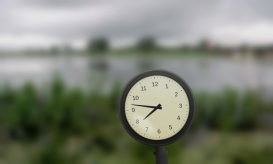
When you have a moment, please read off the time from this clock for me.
7:47
